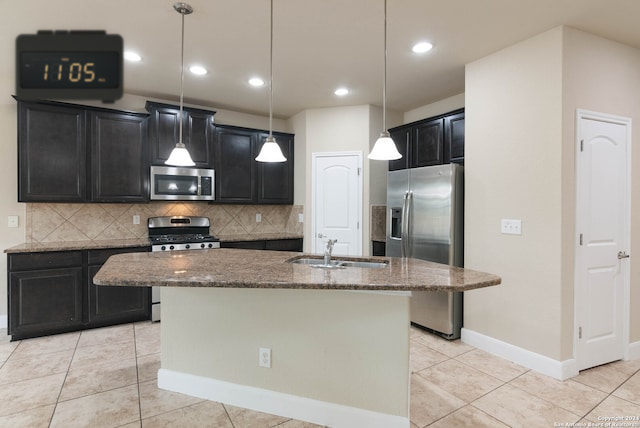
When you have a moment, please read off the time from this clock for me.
11:05
